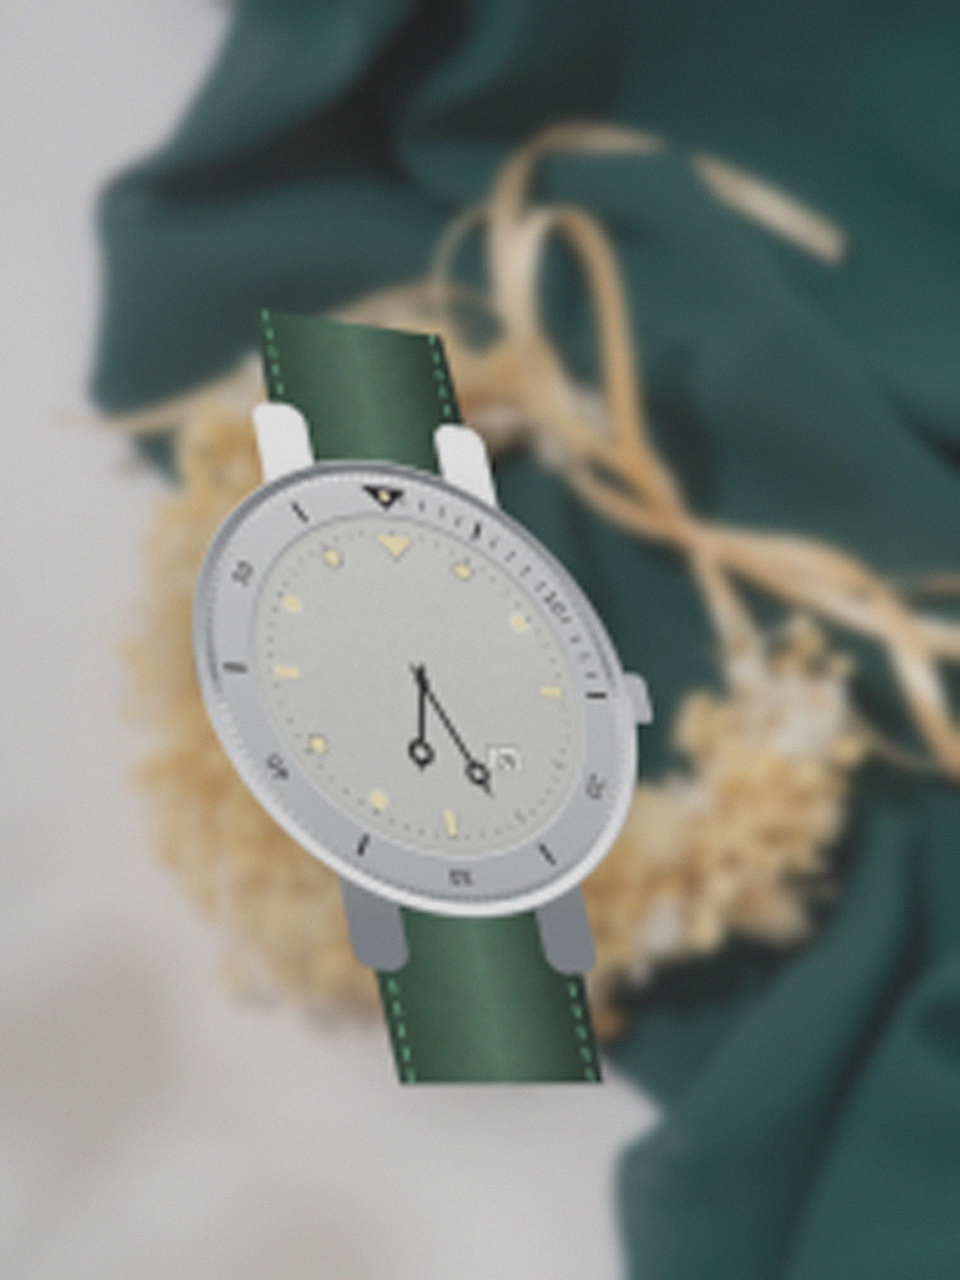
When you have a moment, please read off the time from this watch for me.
6:26
